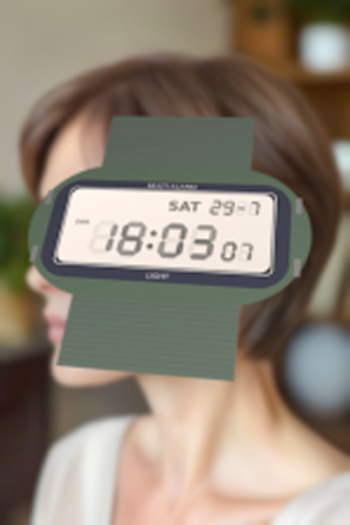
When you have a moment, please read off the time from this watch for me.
18:03:07
